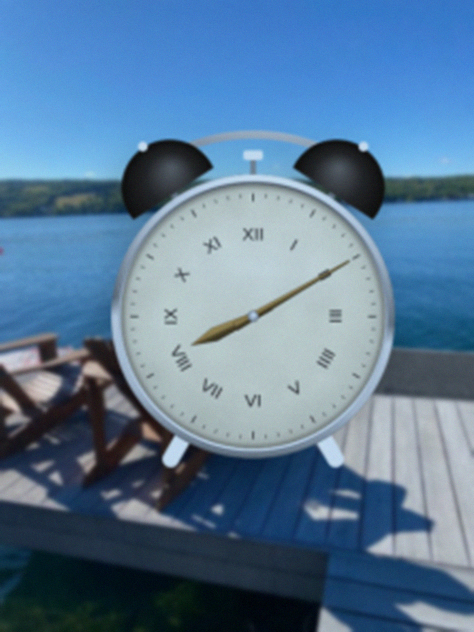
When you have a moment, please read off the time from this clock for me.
8:10
